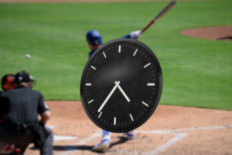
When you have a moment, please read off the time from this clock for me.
4:36
